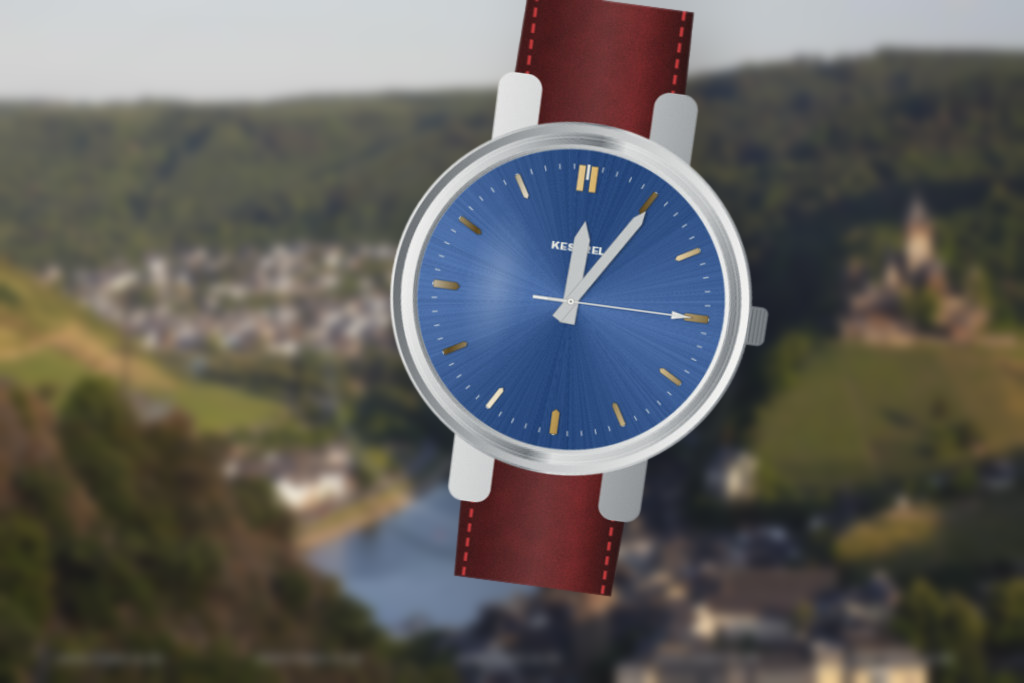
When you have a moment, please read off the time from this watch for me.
12:05:15
